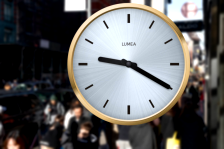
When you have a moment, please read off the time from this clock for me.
9:20
